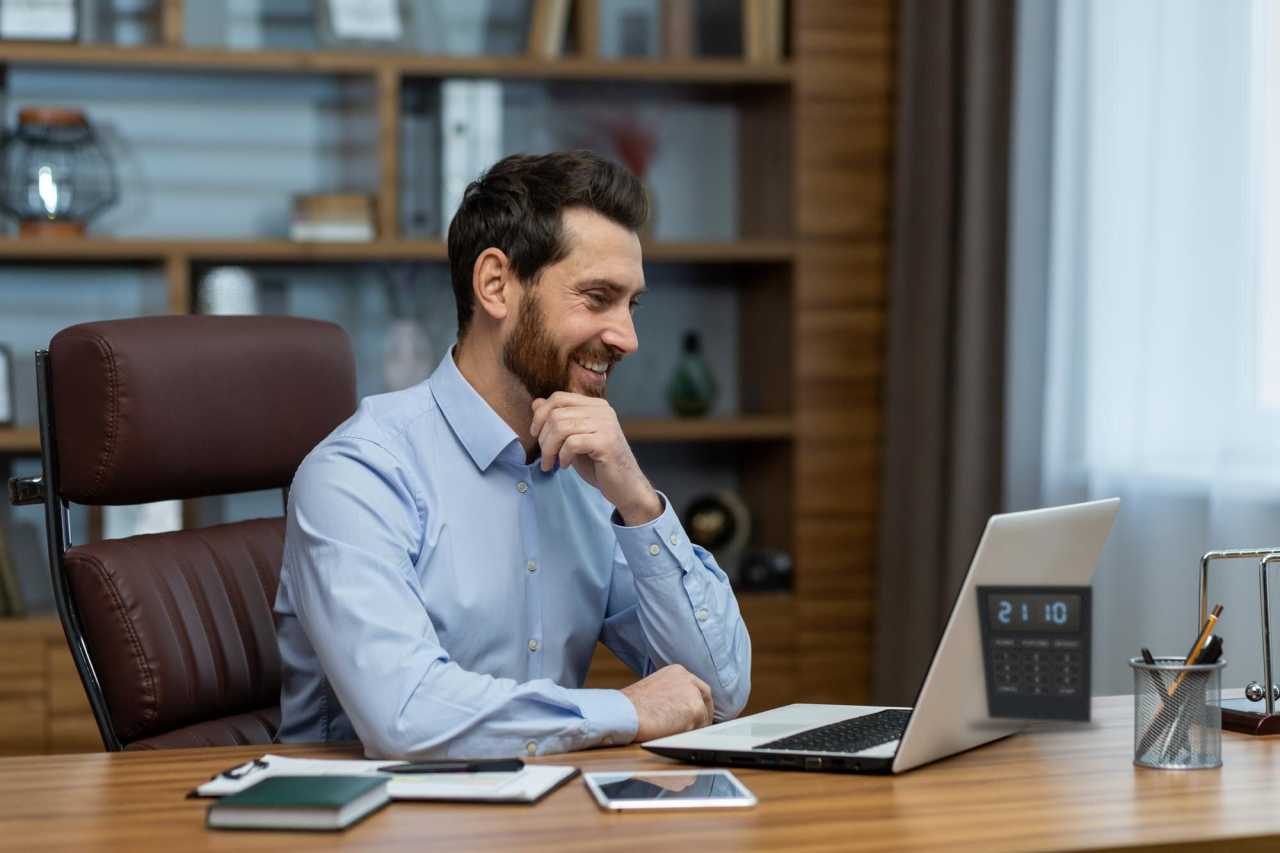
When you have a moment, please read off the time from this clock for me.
21:10
